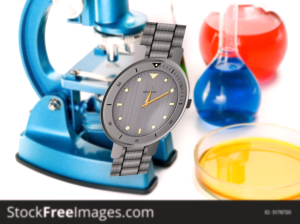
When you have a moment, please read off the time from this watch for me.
12:10
